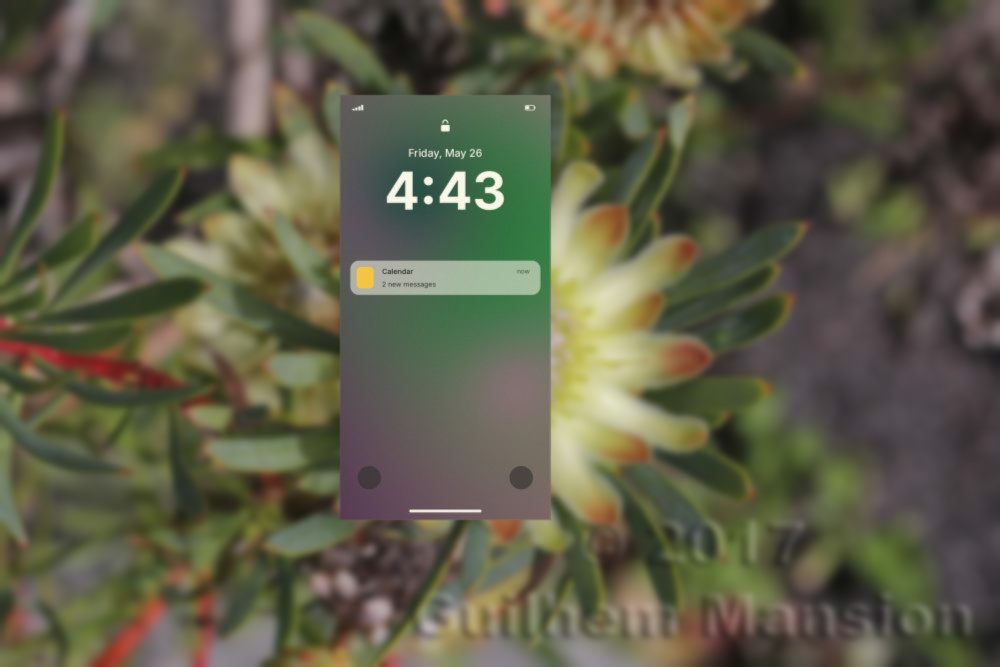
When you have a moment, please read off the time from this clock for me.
4:43
